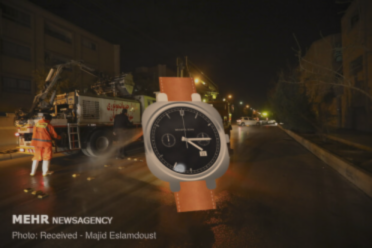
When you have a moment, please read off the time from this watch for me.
4:15
